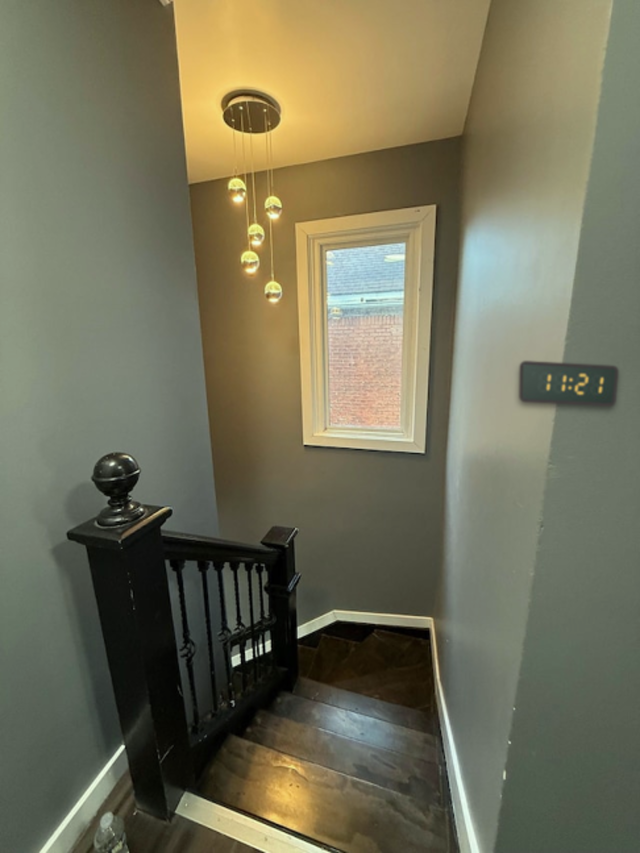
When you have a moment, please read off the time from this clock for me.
11:21
